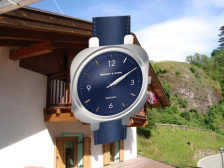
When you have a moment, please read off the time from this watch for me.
2:10
